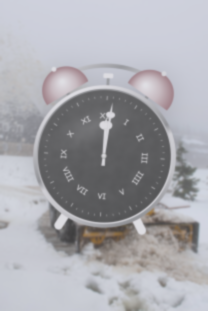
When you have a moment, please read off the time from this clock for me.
12:01
